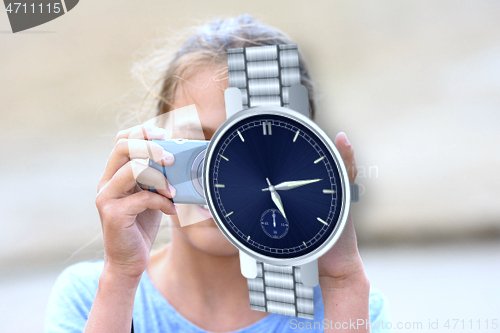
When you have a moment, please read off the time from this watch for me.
5:13
